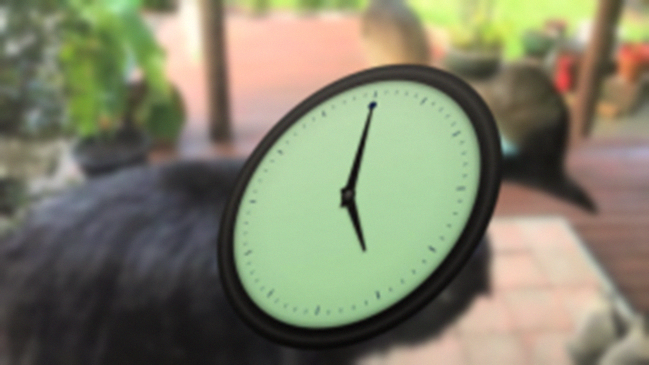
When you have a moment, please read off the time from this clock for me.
5:00
